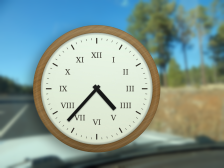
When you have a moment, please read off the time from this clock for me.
4:37
